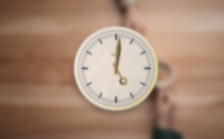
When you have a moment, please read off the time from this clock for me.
5:01
